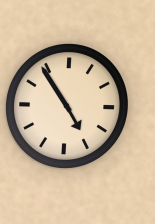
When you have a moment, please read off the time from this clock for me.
4:54
